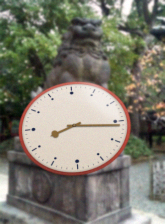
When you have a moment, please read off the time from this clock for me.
8:16
